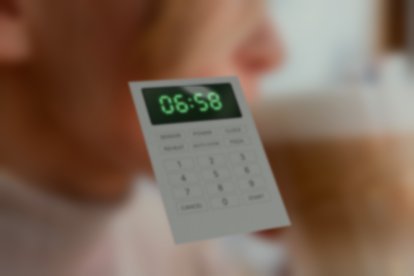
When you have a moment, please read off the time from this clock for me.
6:58
